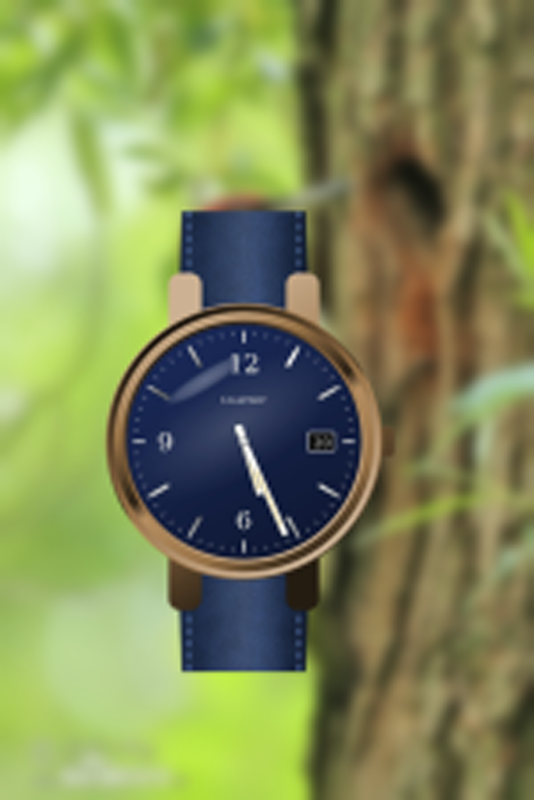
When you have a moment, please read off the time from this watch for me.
5:26
